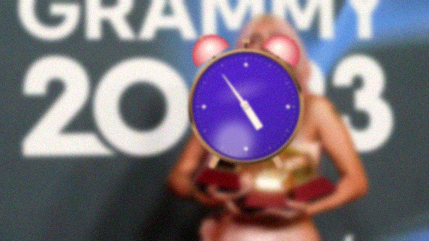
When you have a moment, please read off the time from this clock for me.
4:54
